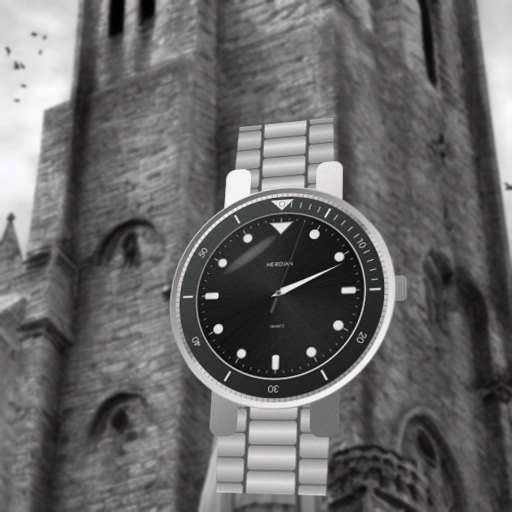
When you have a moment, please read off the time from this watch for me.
2:11:03
